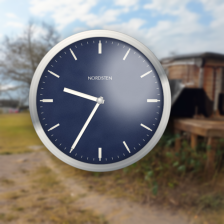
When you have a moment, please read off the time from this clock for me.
9:35
